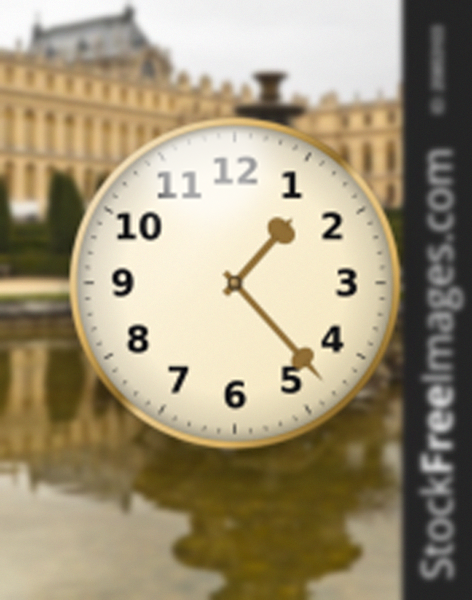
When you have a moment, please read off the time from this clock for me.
1:23
